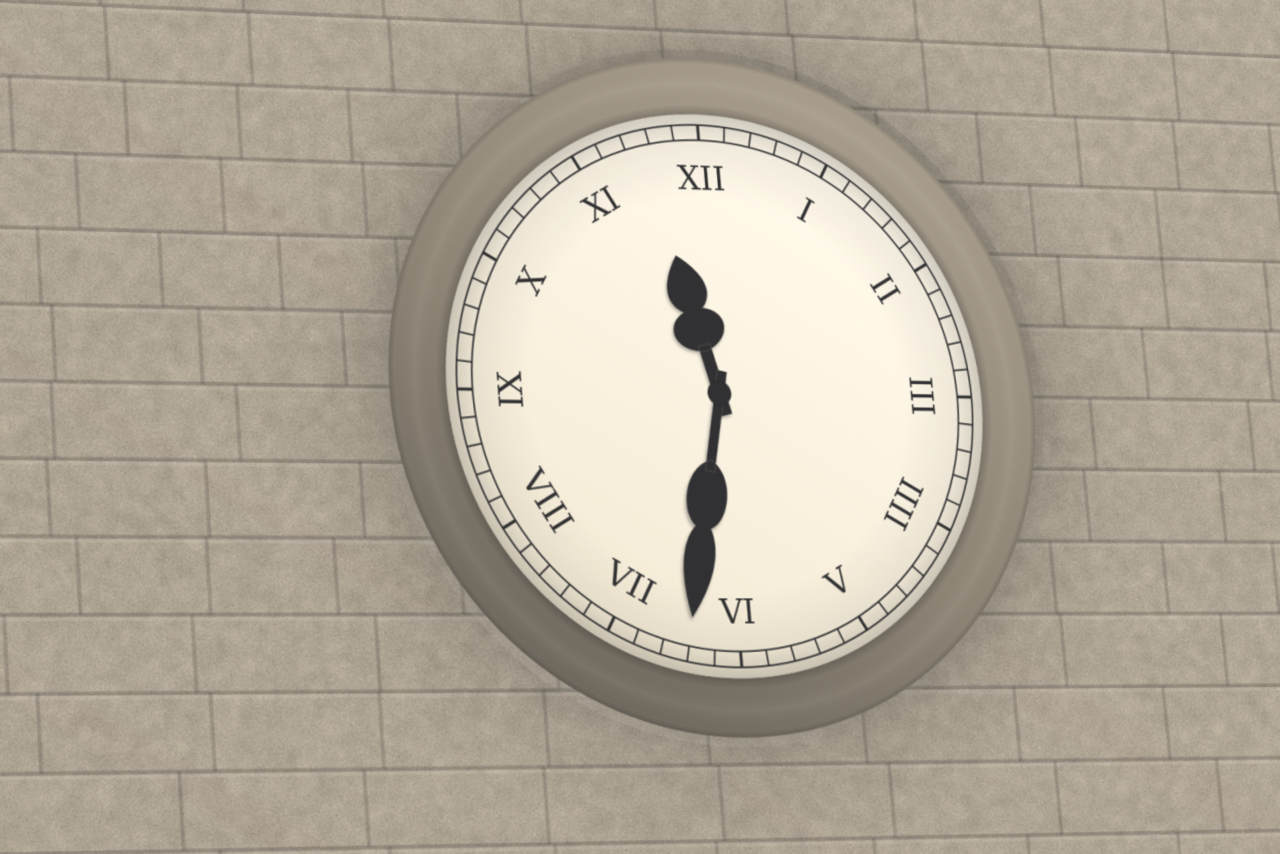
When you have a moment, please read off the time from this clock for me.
11:32
